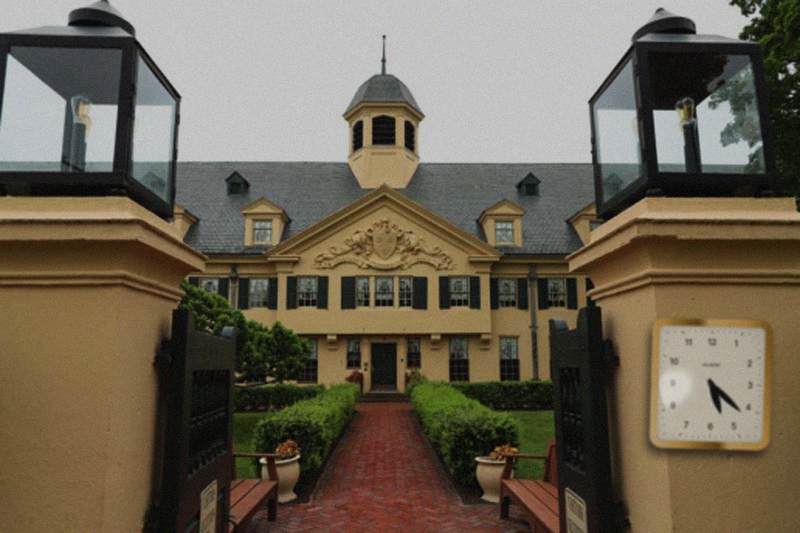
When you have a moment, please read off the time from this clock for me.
5:22
